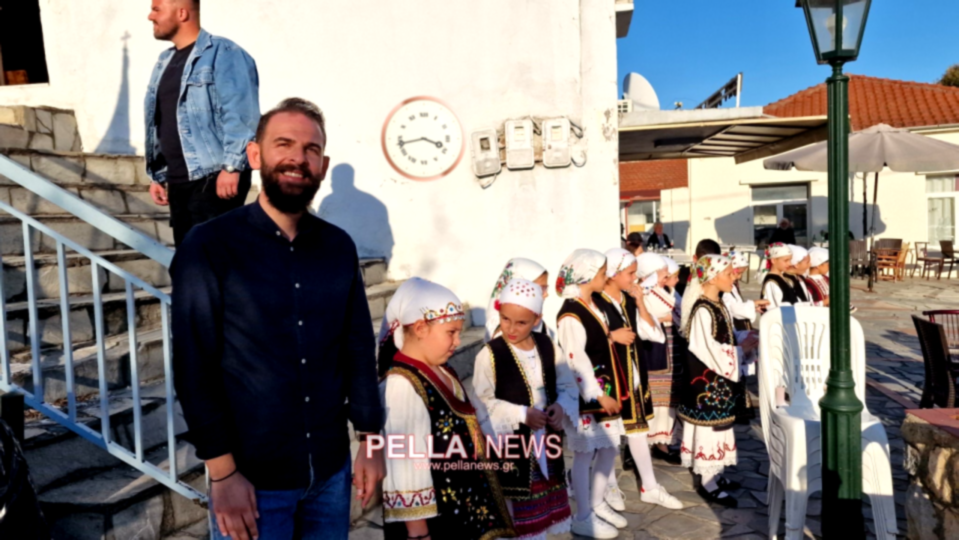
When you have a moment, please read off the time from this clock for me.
3:43
